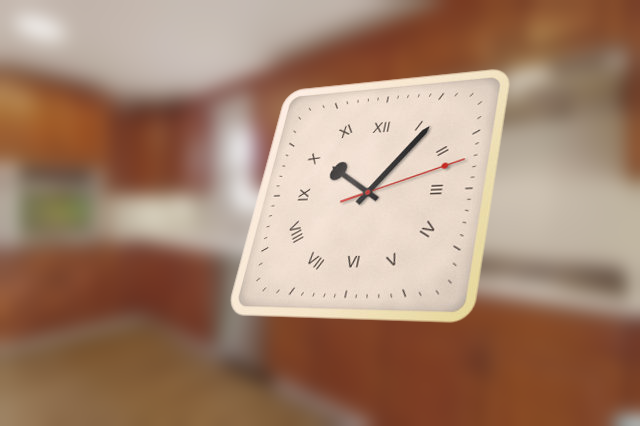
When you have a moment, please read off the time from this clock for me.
10:06:12
